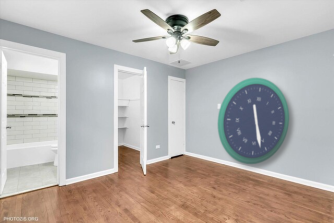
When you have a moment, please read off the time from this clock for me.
11:27
